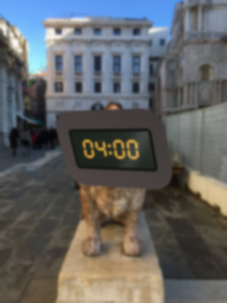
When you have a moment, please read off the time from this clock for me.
4:00
